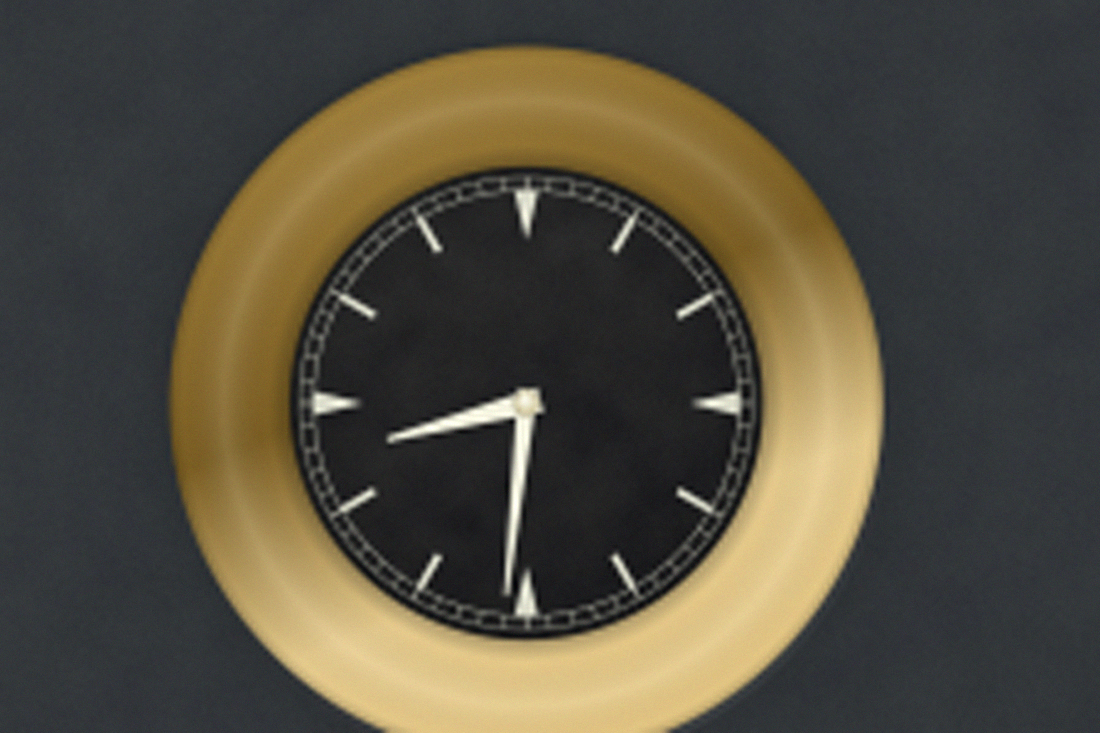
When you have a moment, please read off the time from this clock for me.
8:31
